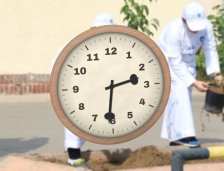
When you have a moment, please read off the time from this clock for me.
2:31
